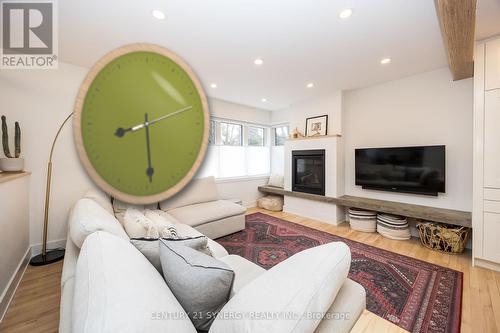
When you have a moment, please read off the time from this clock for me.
8:29:12
